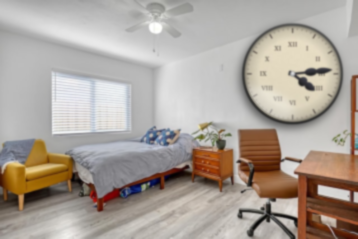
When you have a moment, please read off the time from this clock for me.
4:14
